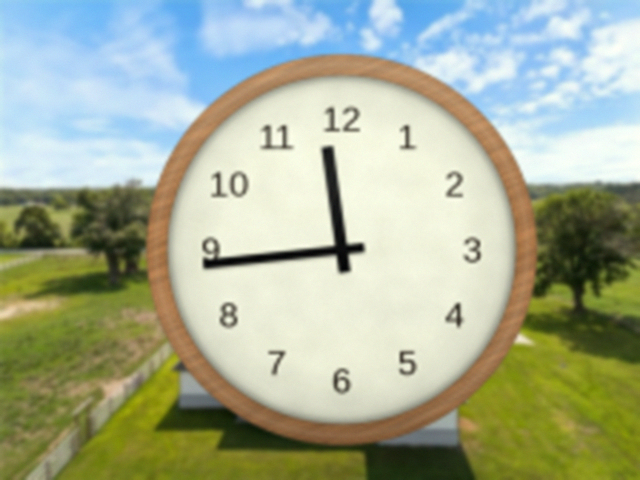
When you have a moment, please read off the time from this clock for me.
11:44
